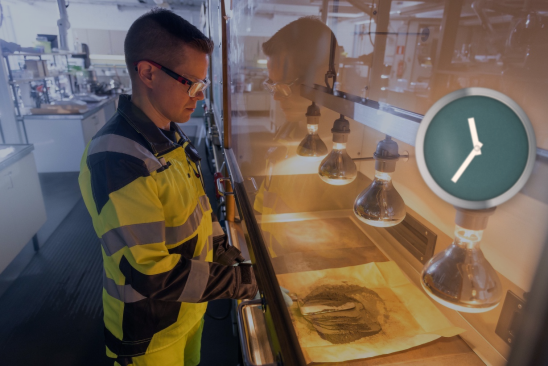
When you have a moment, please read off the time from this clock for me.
11:36
